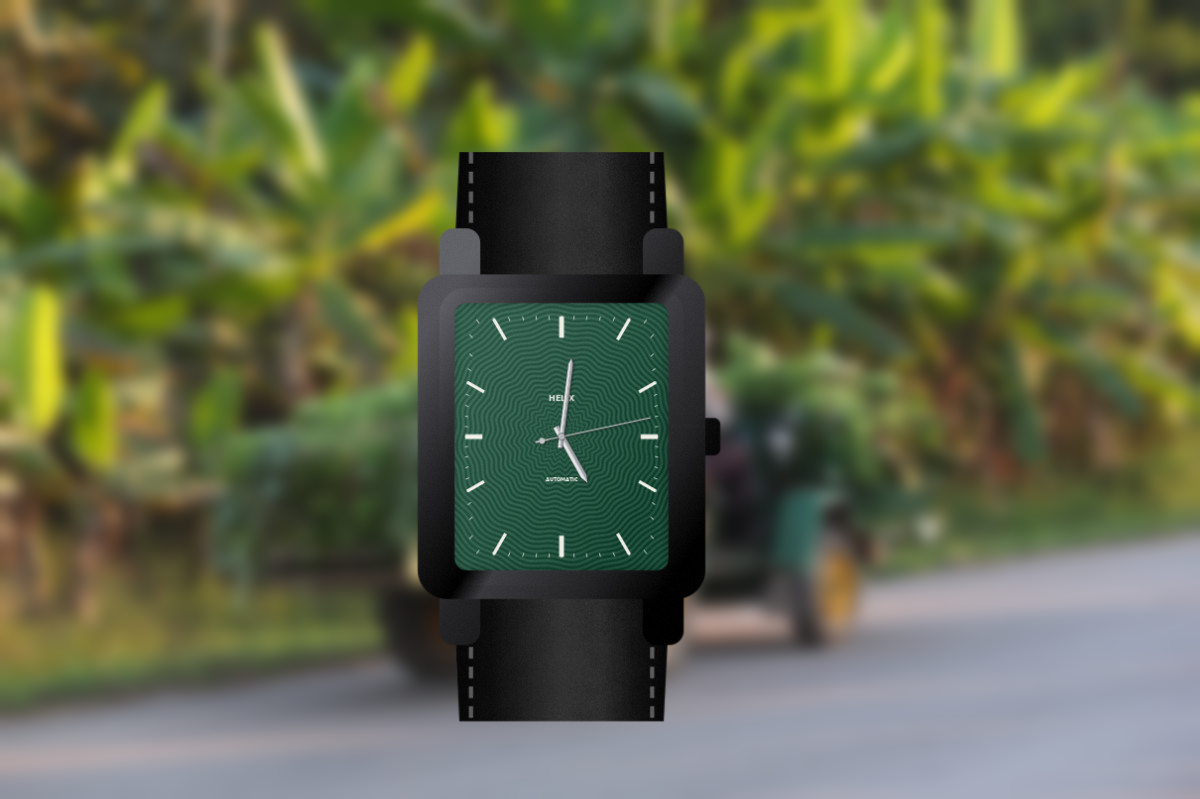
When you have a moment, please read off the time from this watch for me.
5:01:13
